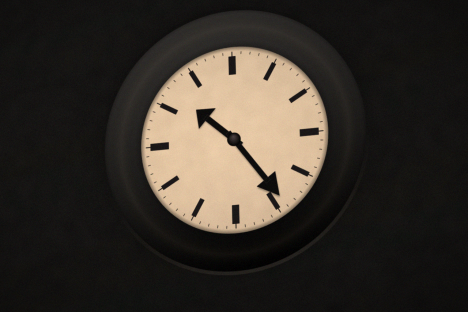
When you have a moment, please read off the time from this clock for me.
10:24
